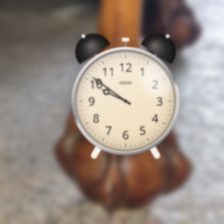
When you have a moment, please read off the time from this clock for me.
9:51
